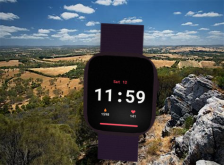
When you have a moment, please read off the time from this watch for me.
11:59
